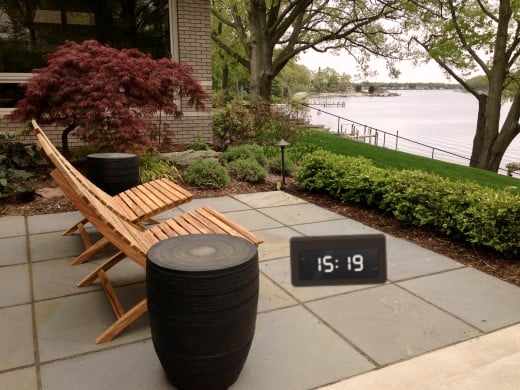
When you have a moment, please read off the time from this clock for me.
15:19
